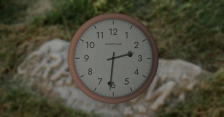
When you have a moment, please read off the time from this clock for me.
2:31
